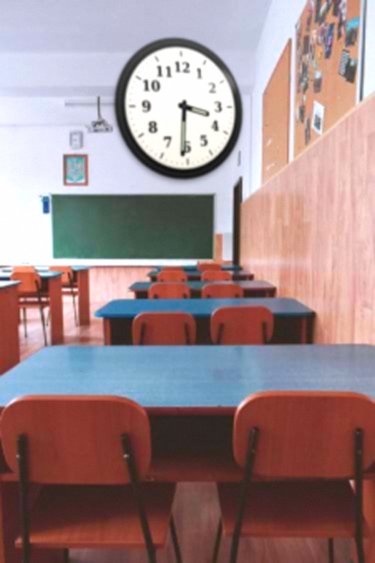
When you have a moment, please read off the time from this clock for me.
3:31
